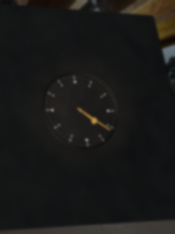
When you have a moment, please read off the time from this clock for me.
4:21
